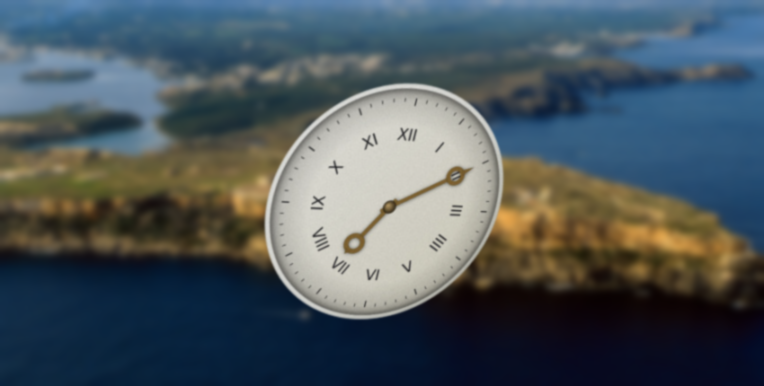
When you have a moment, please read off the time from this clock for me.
7:10
